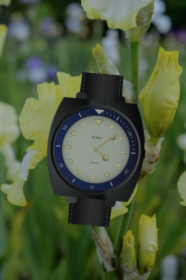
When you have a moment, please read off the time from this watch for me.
4:08
